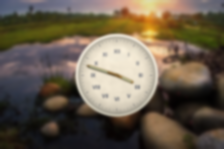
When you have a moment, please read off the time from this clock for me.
3:48
